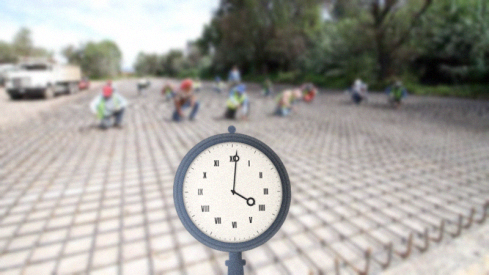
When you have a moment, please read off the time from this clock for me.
4:01
